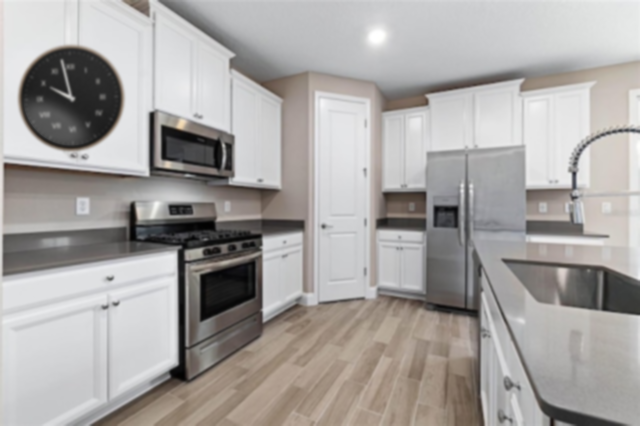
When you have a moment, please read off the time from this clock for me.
9:58
